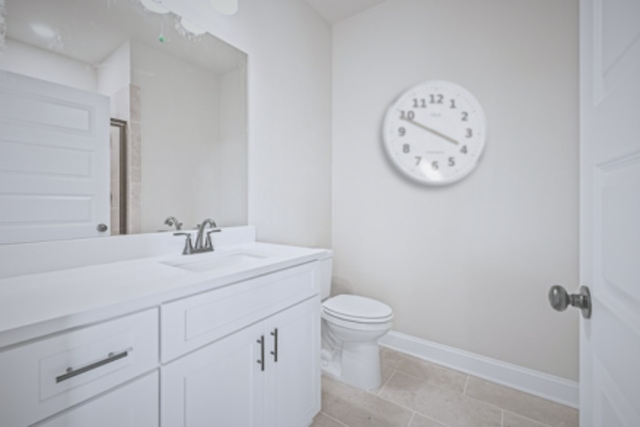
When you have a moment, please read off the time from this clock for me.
3:49
